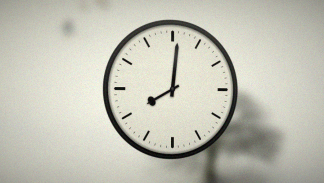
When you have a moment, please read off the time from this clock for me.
8:01
